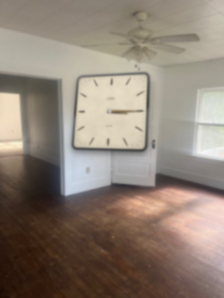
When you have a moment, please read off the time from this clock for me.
3:15
